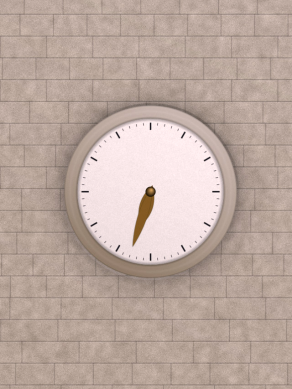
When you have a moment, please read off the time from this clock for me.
6:33
